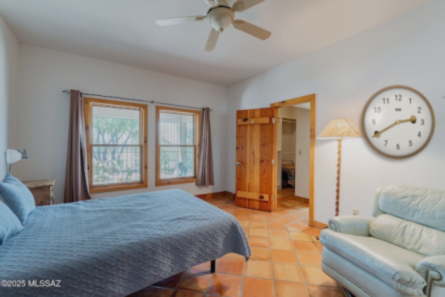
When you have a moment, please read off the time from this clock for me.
2:40
